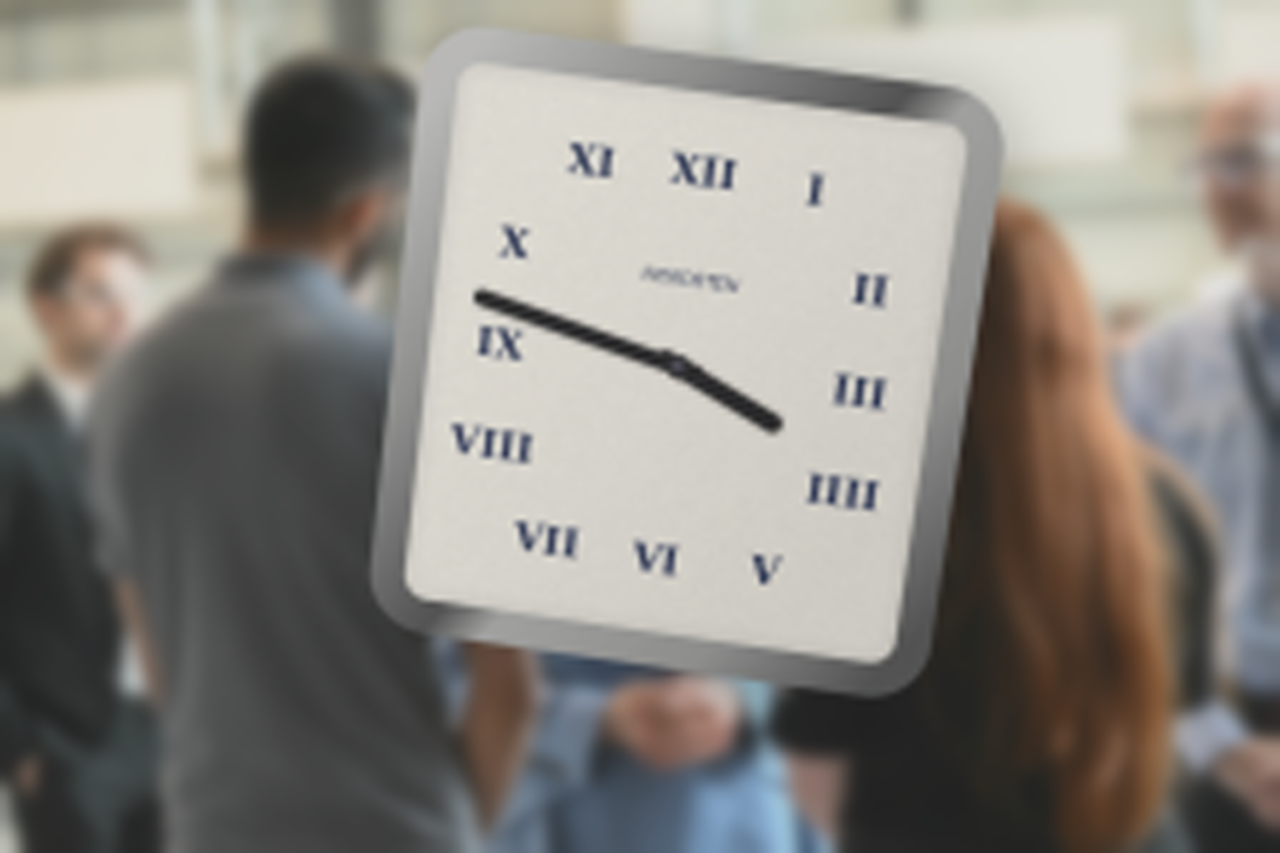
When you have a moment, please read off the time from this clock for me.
3:47
